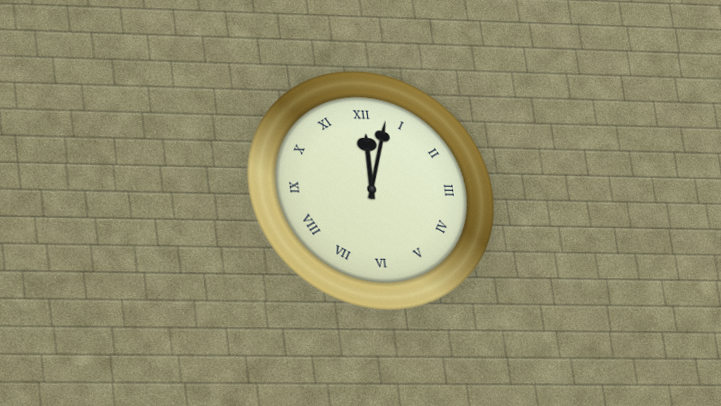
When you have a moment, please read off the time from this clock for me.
12:03
